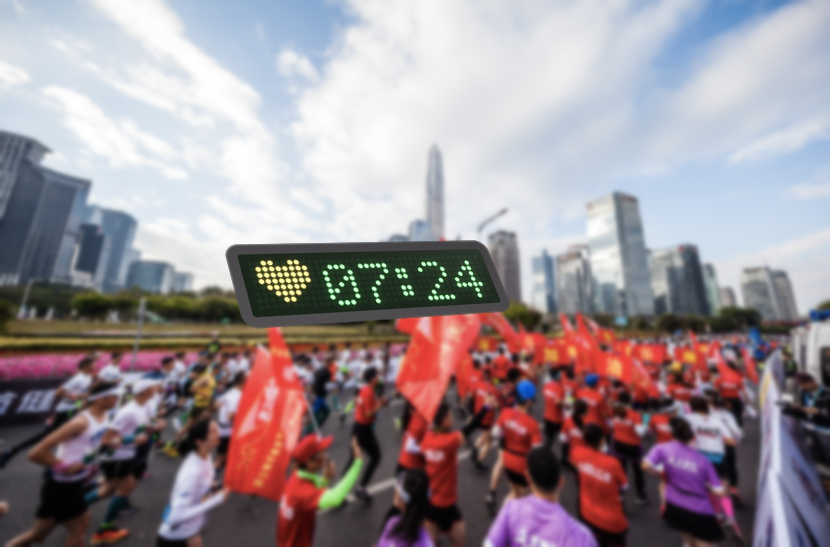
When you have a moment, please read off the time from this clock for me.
7:24
